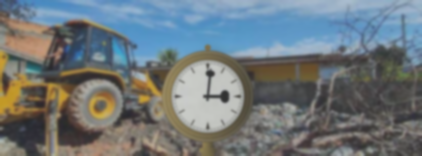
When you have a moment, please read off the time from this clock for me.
3:01
